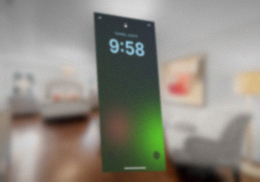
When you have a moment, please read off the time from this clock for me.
9:58
